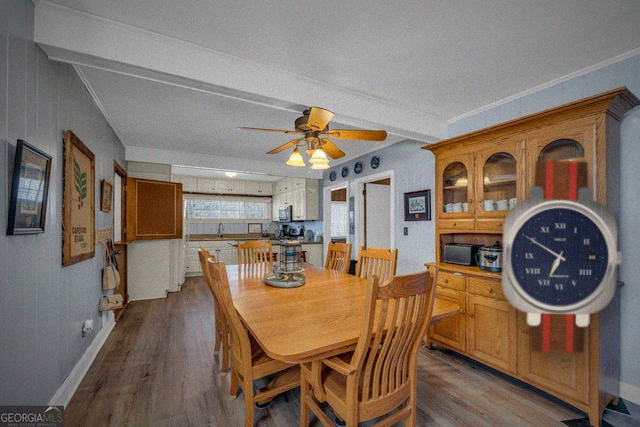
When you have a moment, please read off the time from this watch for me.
6:50
